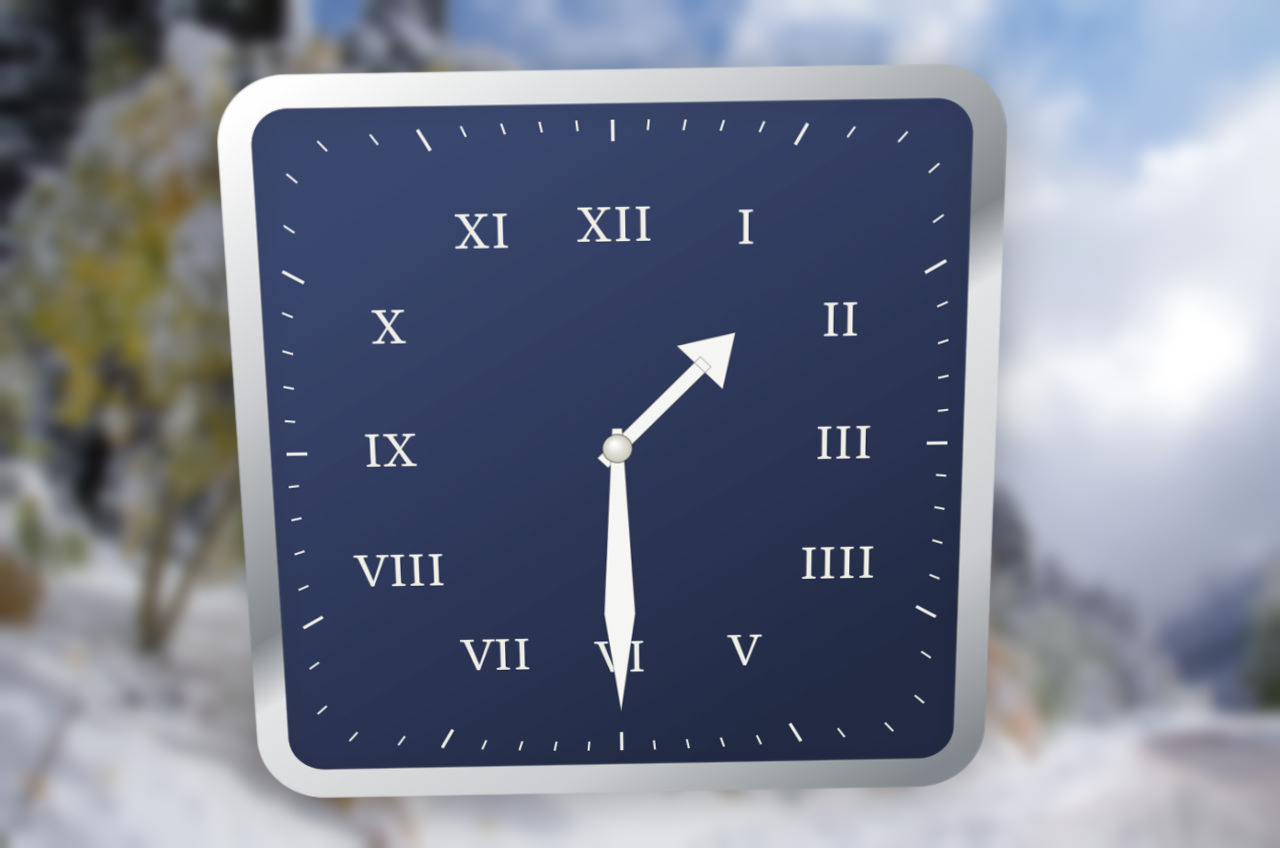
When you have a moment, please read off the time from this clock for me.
1:30
